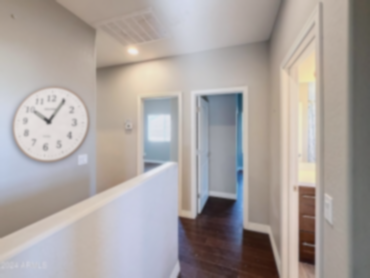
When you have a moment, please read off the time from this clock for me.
10:05
